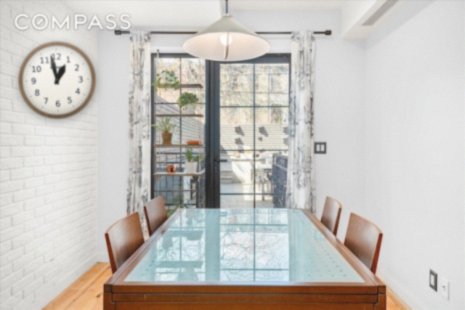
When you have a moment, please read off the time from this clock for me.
12:58
